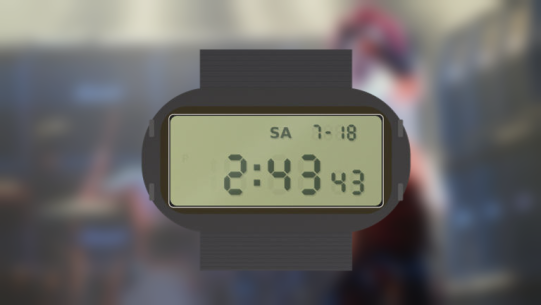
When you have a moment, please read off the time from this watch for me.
2:43:43
